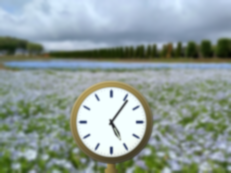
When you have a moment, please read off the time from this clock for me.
5:06
